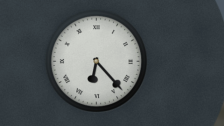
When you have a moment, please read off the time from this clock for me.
6:23
